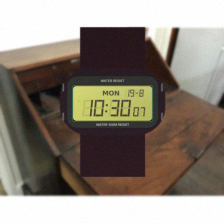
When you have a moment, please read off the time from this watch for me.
10:30:07
